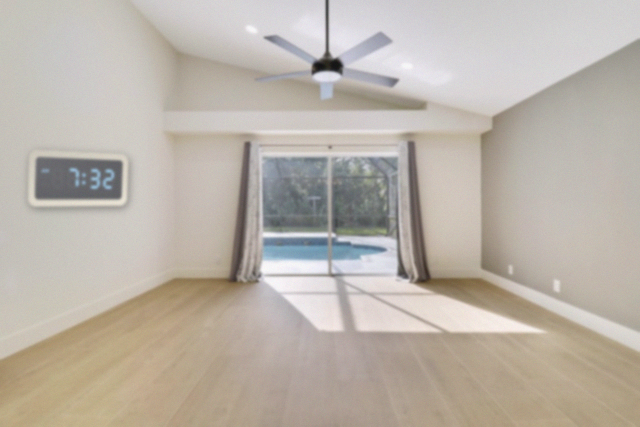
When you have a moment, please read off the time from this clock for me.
7:32
